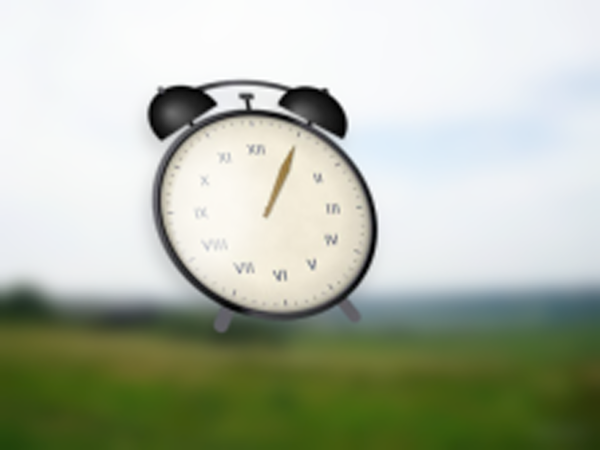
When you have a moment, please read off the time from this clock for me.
1:05
